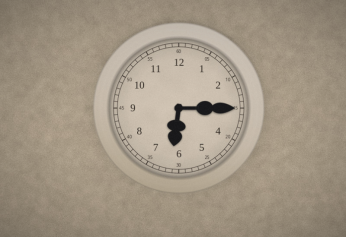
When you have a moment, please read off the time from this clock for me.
6:15
